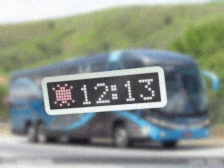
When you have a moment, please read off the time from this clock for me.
12:13
